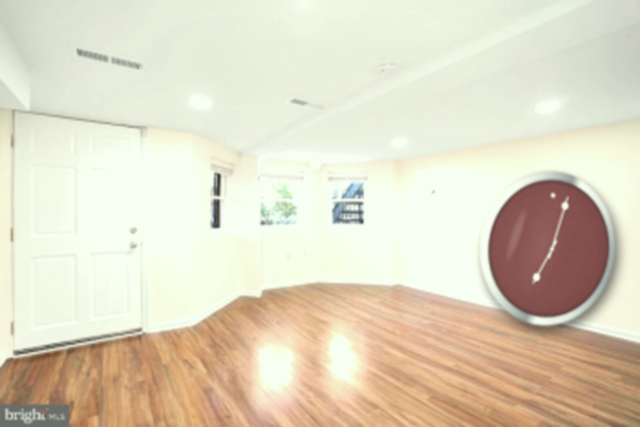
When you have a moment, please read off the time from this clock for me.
7:03
